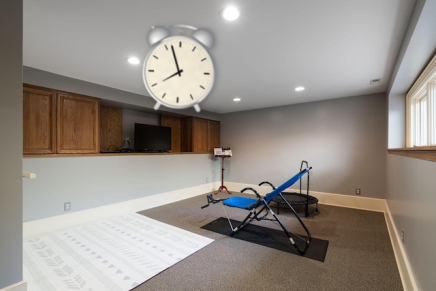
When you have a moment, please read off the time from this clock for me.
7:57
